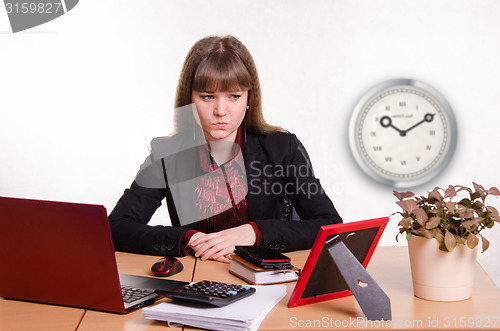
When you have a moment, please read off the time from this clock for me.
10:10
